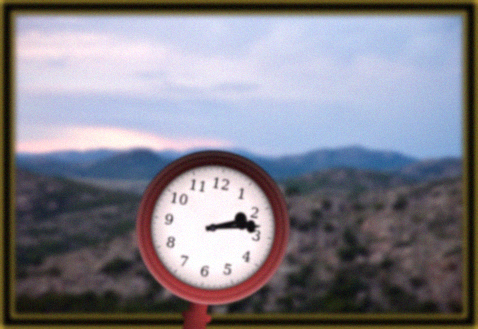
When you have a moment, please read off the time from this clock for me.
2:13
